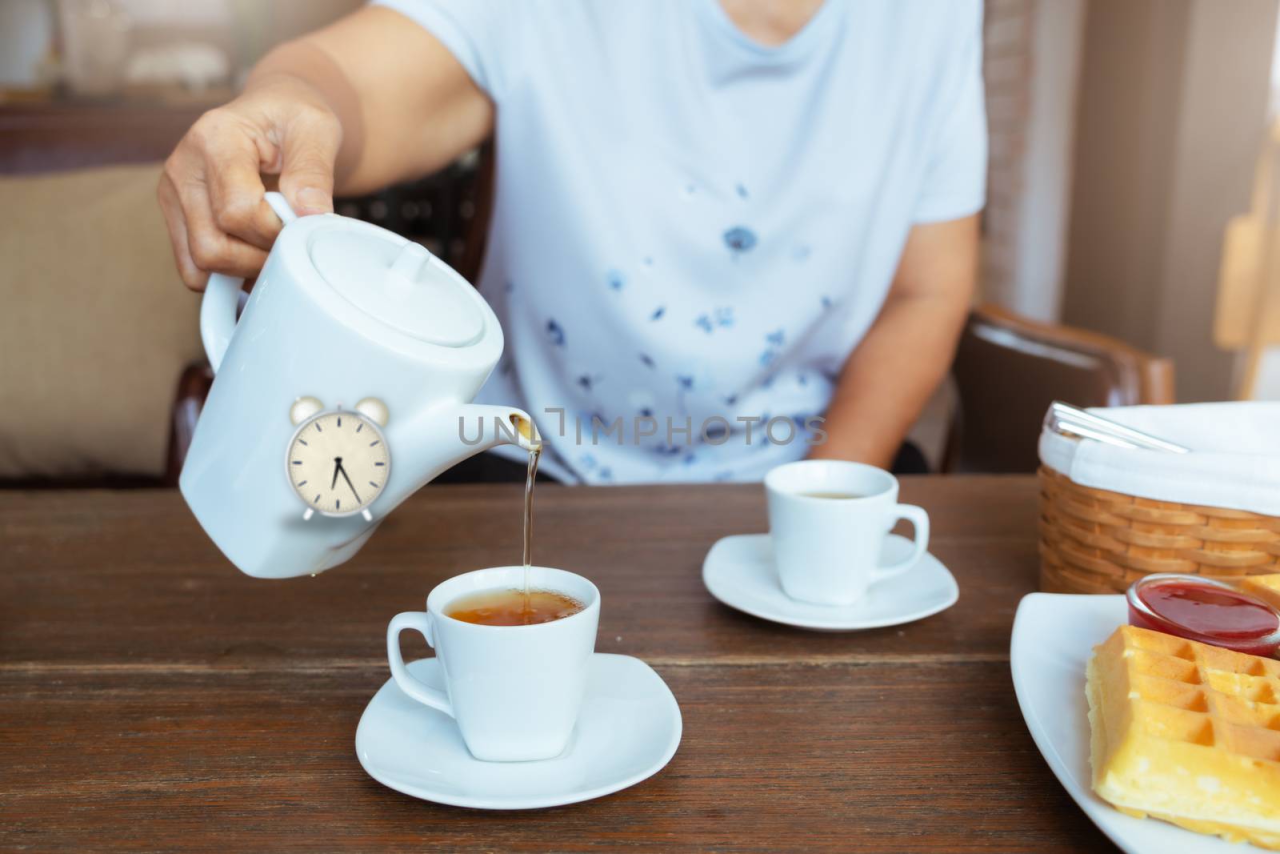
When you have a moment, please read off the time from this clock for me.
6:25
